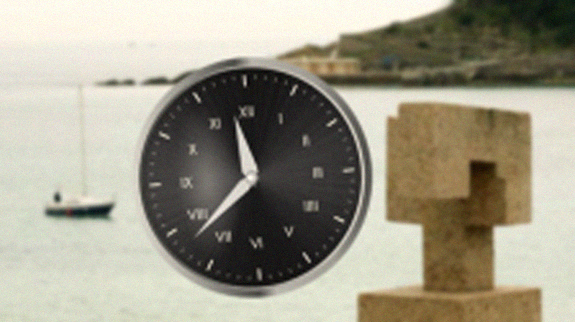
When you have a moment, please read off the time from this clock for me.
11:38
